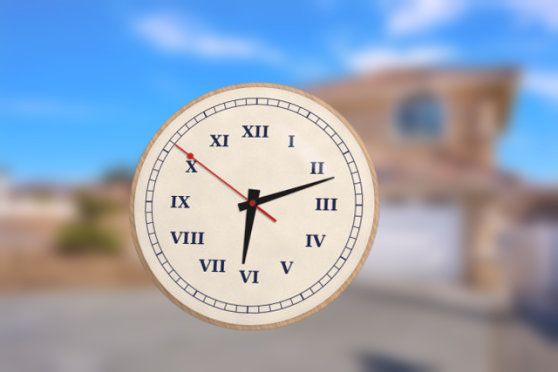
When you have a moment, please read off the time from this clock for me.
6:11:51
